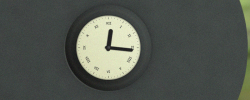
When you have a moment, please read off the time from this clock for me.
12:16
